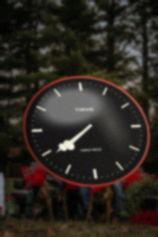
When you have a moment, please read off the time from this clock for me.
7:39
